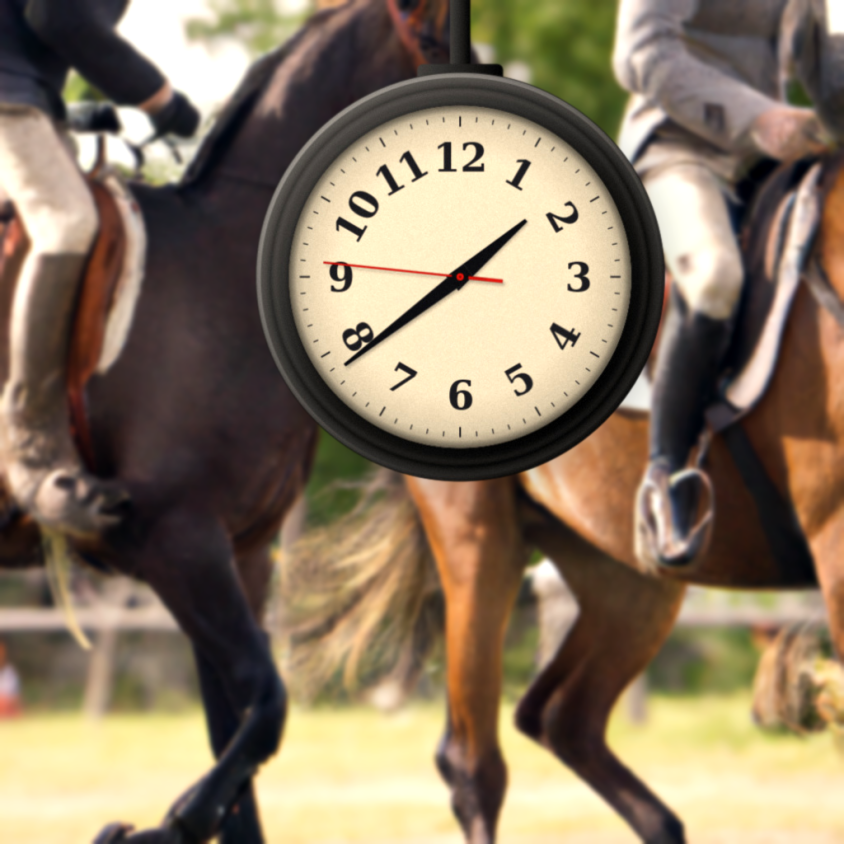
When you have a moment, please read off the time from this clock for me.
1:38:46
